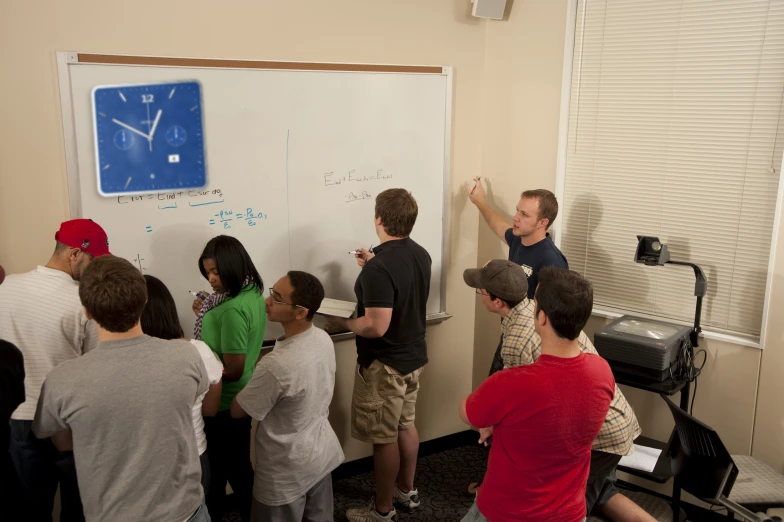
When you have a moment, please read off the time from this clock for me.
12:50
